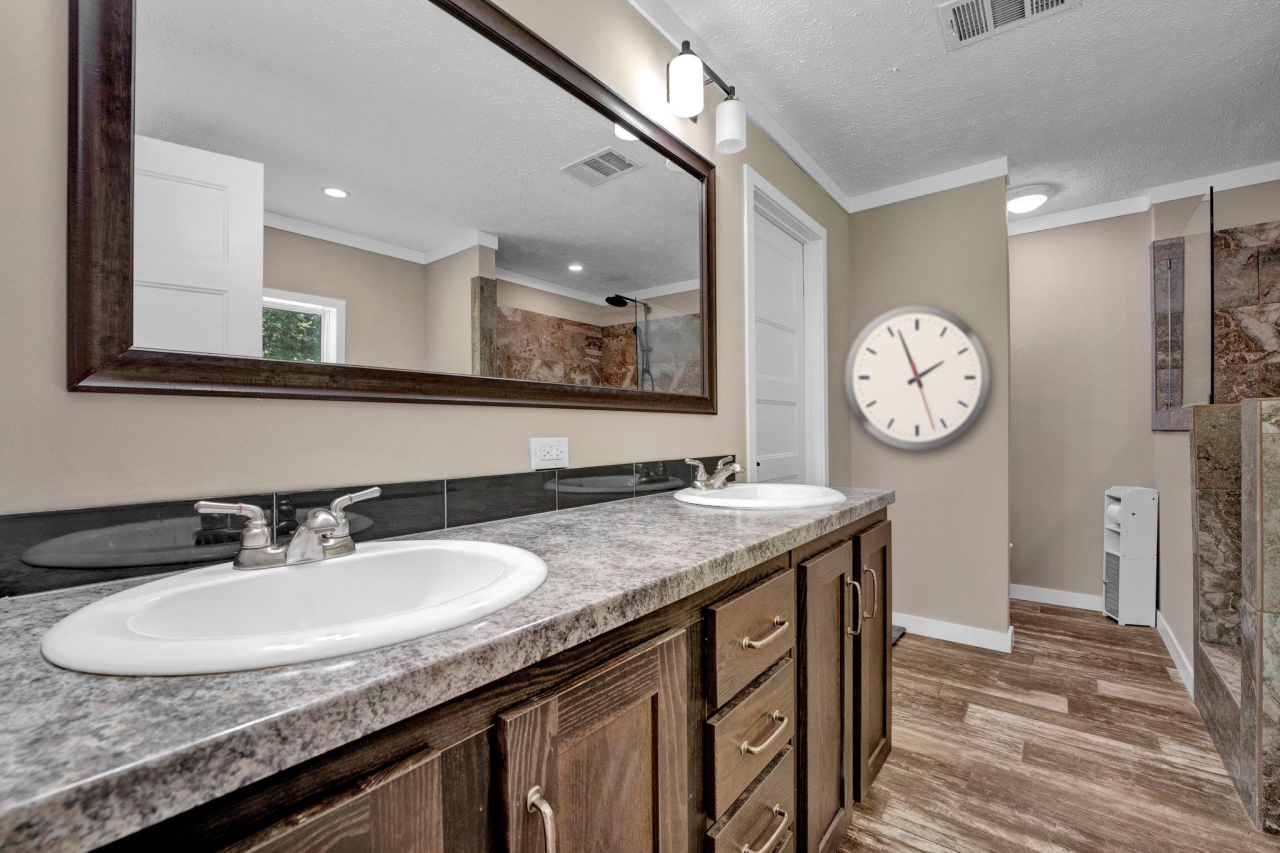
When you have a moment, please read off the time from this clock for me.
1:56:27
